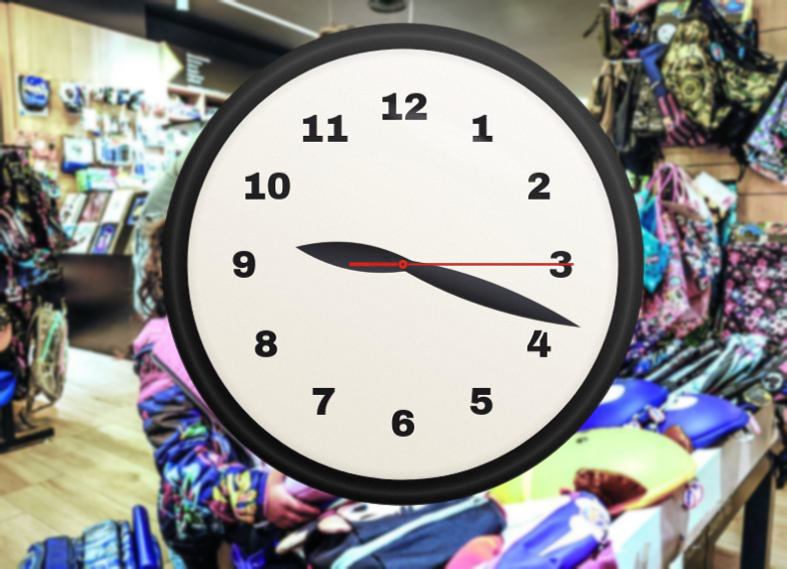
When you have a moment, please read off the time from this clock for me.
9:18:15
